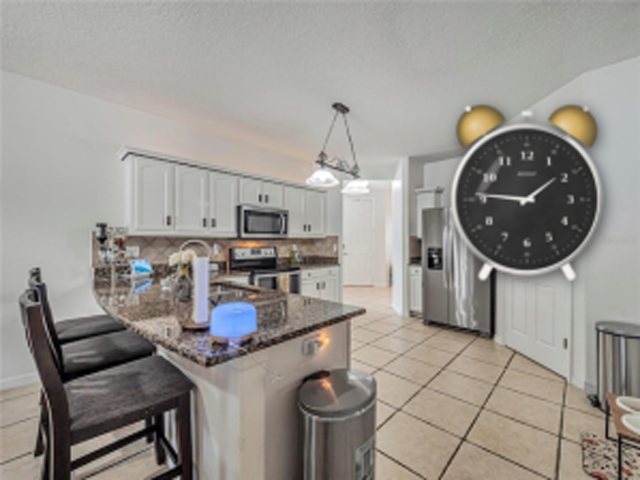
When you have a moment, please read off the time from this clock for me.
1:46
